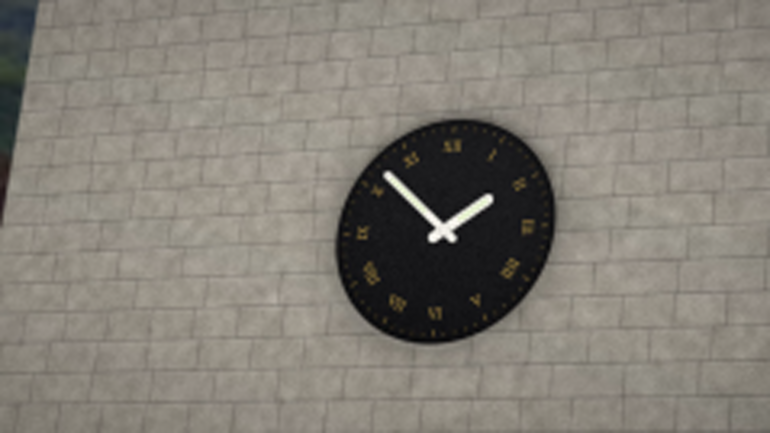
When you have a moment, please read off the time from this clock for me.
1:52
